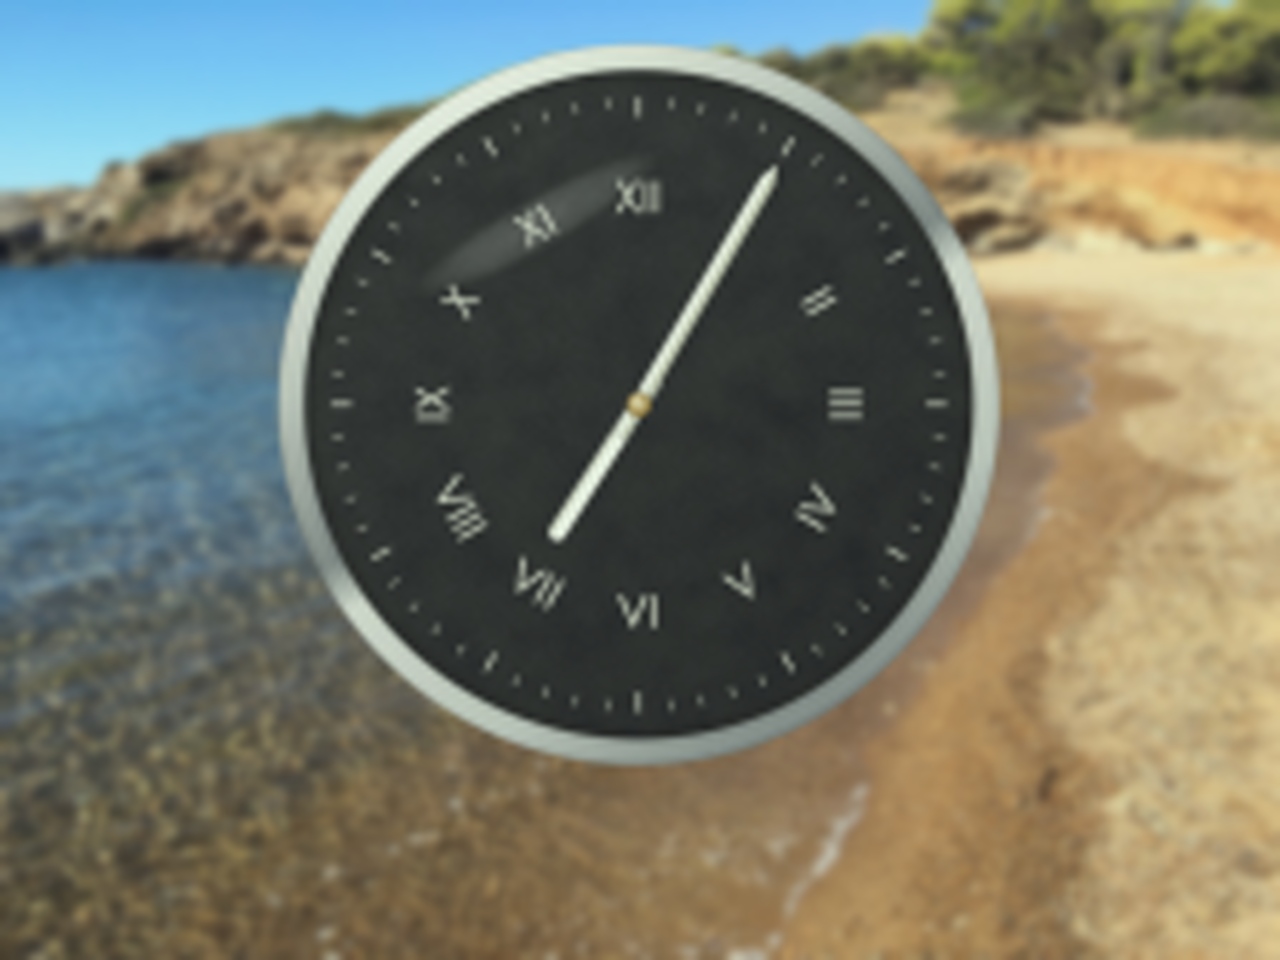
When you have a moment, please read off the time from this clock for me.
7:05
